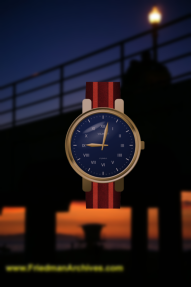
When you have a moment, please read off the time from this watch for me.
9:02
